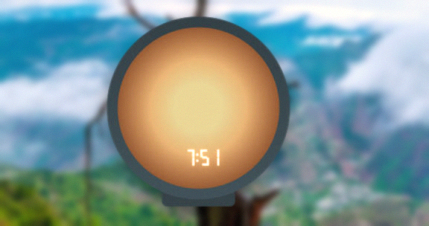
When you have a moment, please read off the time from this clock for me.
7:51
